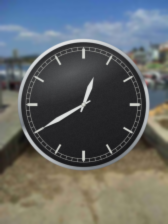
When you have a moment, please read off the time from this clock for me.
12:40
